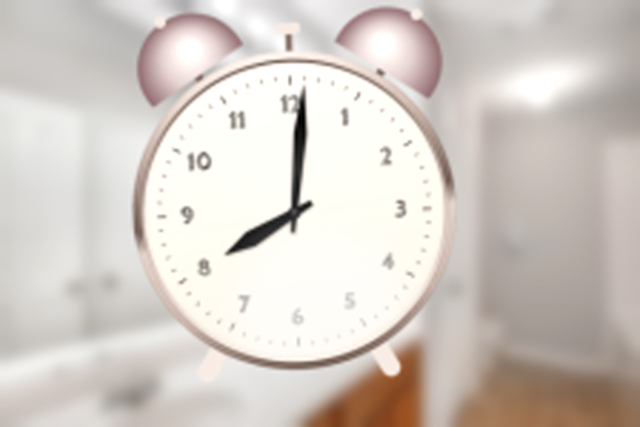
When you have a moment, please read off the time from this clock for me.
8:01
